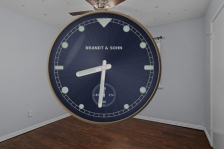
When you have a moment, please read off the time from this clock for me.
8:31
